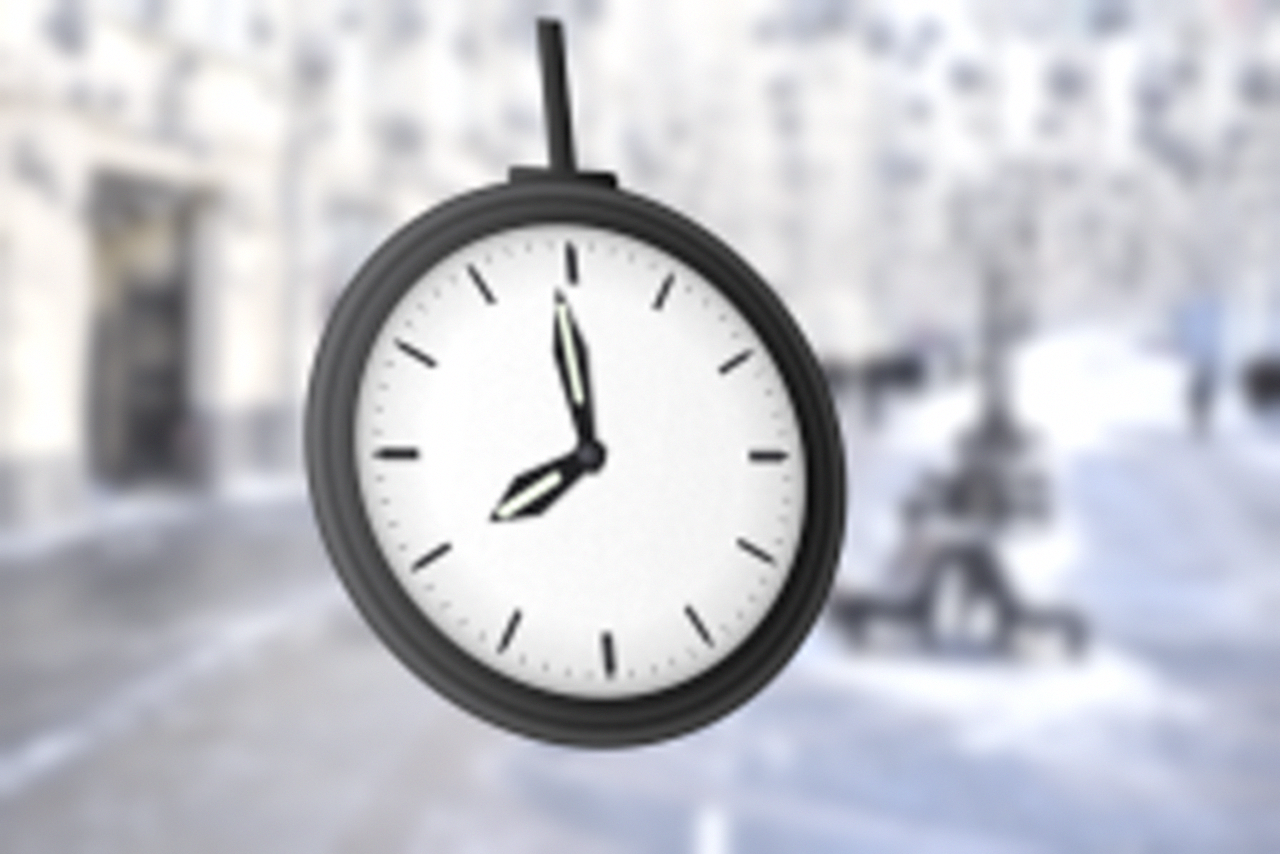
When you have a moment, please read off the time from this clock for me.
7:59
